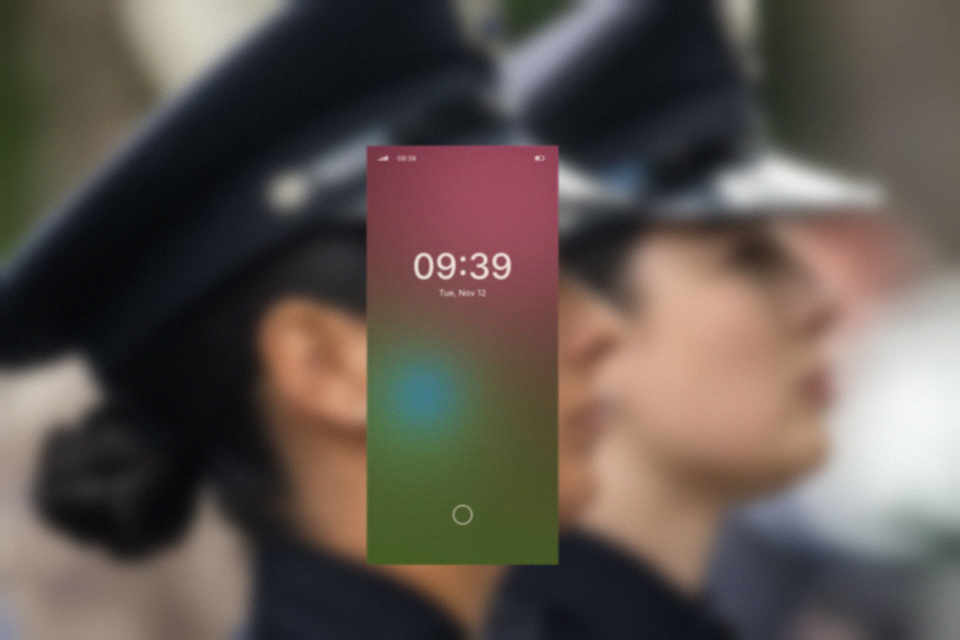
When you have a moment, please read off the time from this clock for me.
9:39
